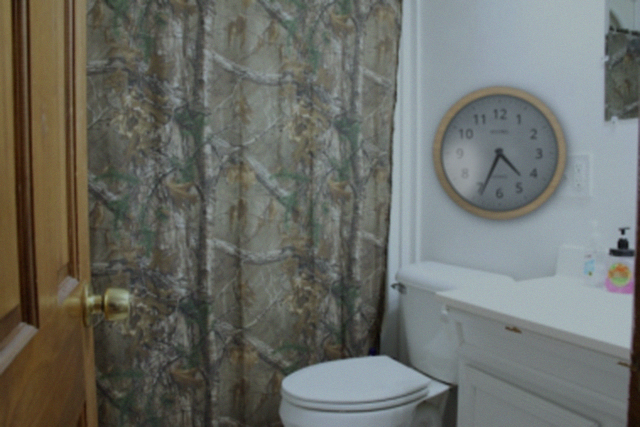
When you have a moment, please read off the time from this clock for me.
4:34
